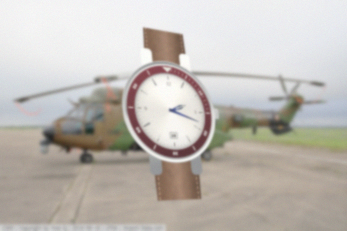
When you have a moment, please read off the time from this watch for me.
2:18
